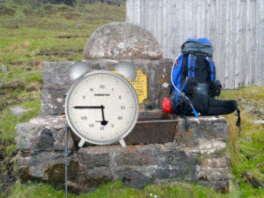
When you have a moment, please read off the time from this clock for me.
5:45
